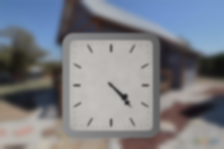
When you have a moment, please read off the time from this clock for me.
4:23
